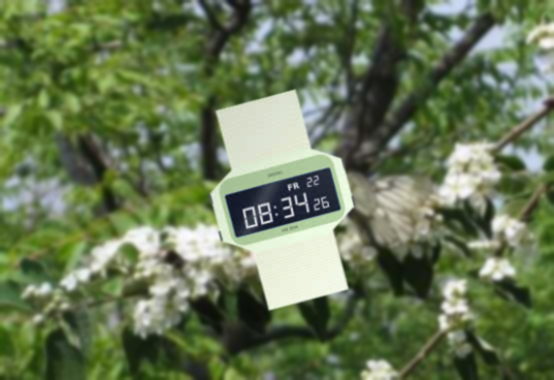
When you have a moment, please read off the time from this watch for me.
8:34:26
